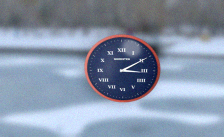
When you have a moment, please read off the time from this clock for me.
3:10
